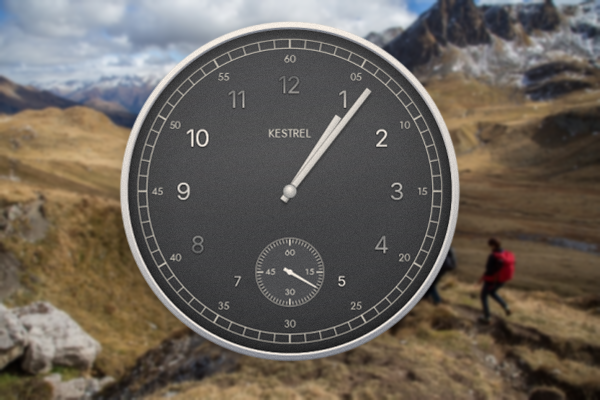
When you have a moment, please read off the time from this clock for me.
1:06:20
